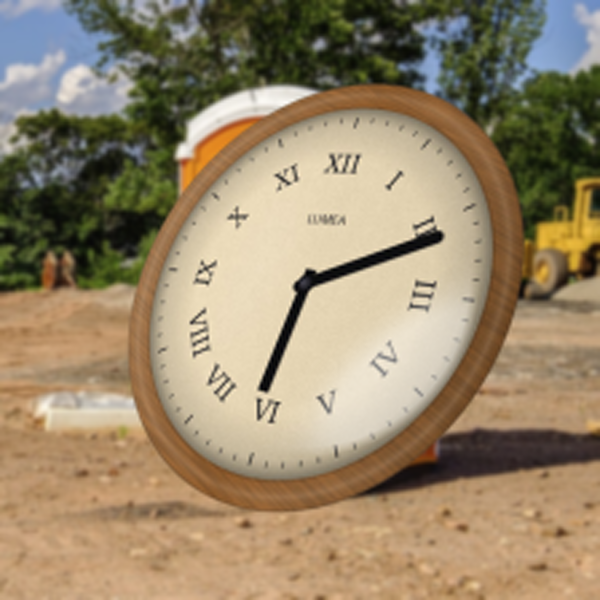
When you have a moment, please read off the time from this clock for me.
6:11
